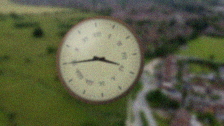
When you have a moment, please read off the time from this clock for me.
3:45
